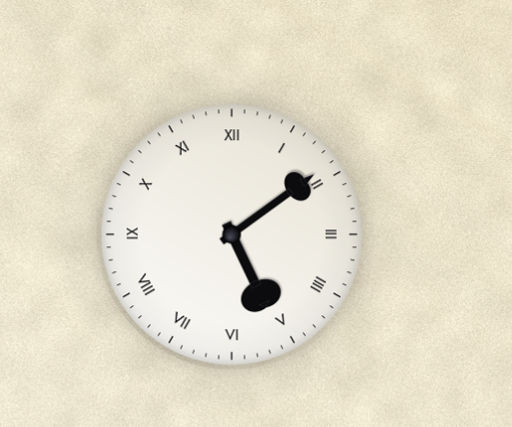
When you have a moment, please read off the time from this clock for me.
5:09
